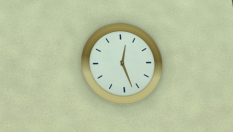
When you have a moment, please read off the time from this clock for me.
12:27
